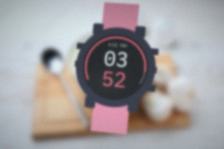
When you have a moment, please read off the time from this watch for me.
3:52
